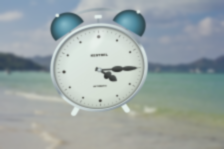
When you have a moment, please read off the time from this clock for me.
4:15
